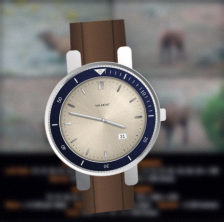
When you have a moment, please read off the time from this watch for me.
3:48
